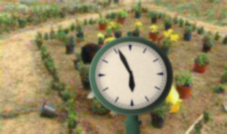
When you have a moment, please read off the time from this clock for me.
5:56
